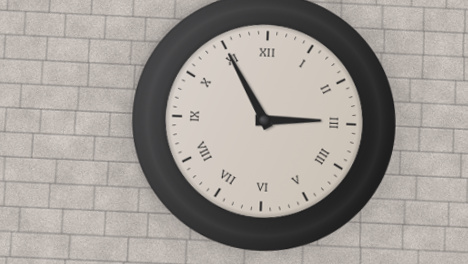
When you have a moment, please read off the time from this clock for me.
2:55
